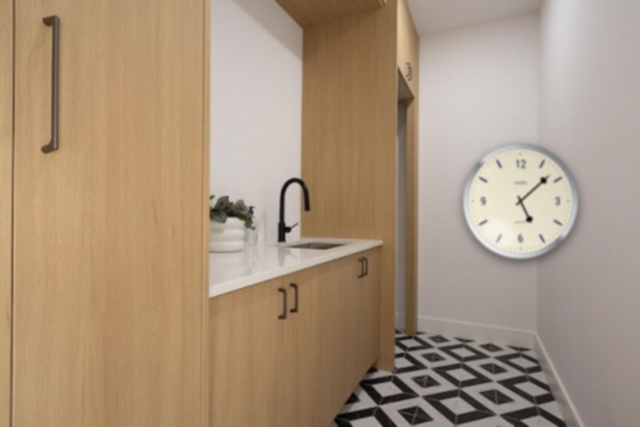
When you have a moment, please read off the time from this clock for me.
5:08
